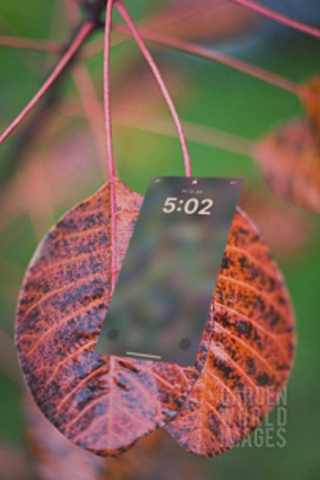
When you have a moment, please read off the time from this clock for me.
5:02
